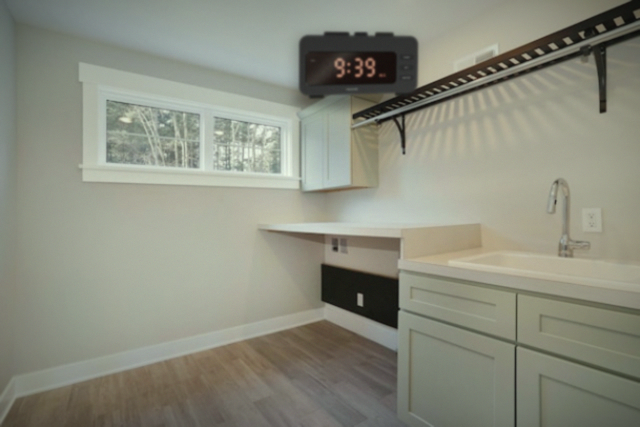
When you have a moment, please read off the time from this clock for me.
9:39
